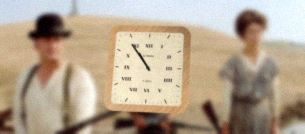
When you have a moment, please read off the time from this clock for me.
10:54
